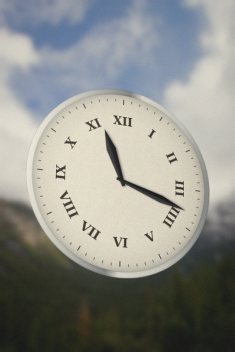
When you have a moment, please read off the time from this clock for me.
11:18
